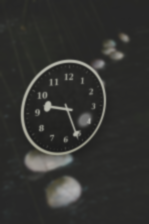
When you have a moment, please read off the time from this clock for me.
9:26
